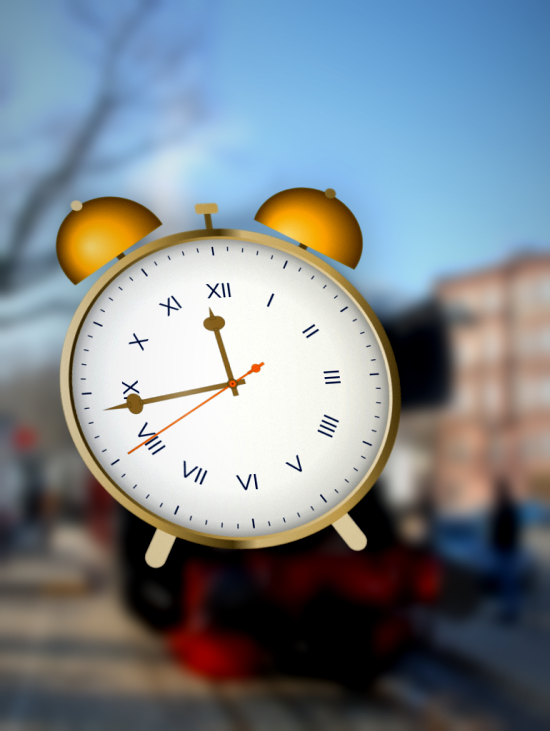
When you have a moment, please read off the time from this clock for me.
11:43:40
